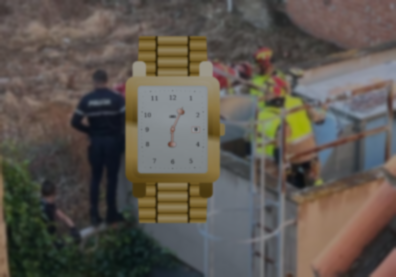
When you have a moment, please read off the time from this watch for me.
6:04
